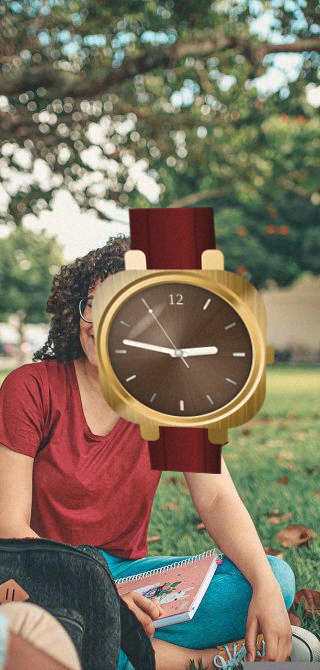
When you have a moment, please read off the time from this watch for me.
2:46:55
